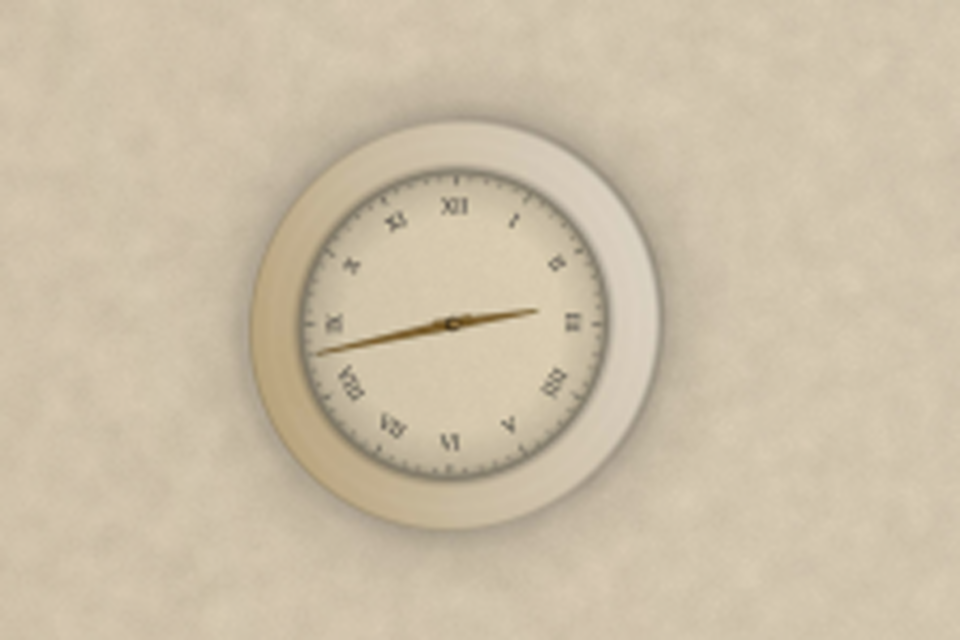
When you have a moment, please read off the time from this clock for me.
2:43
